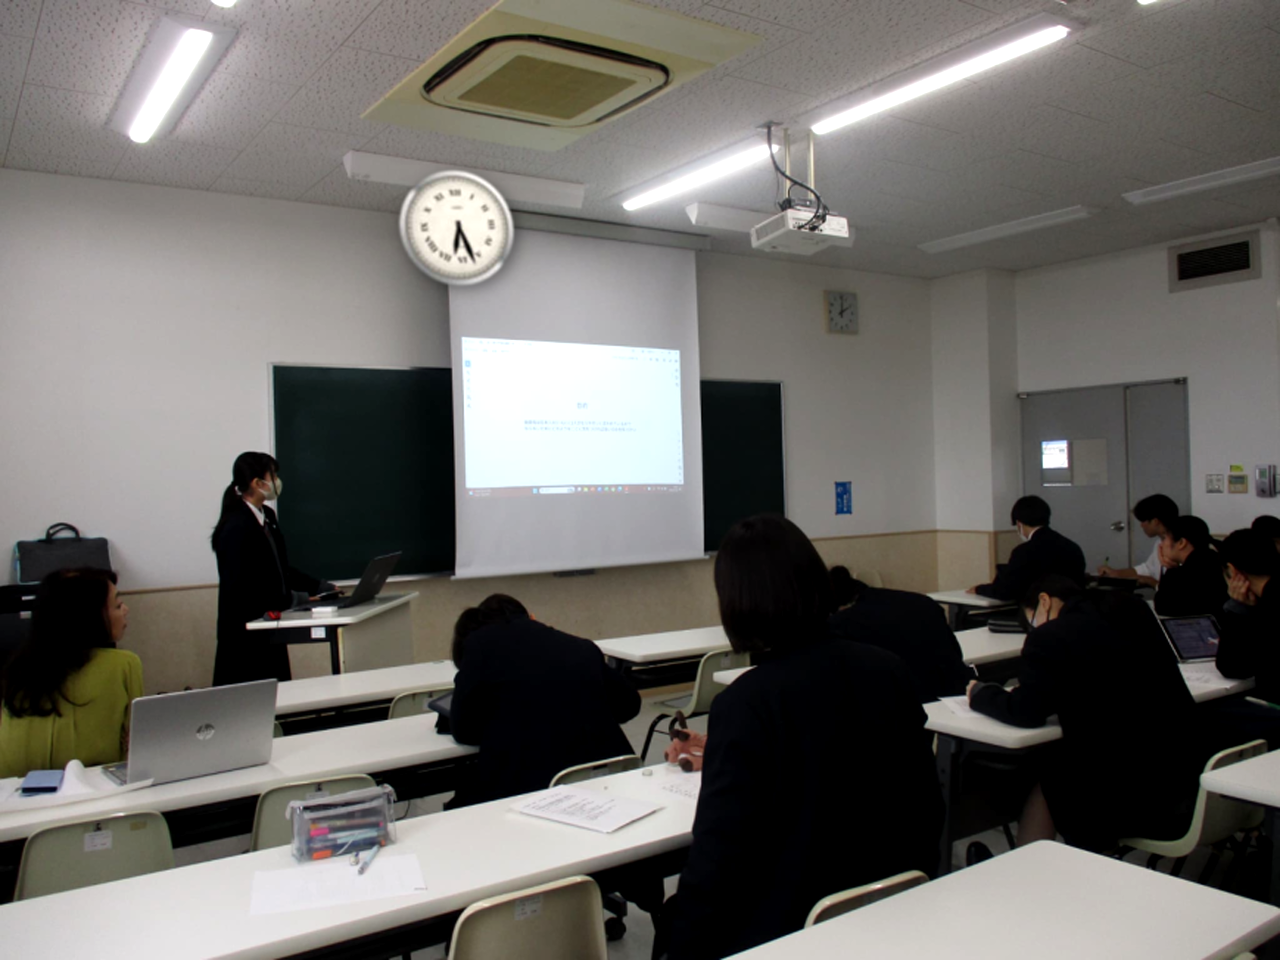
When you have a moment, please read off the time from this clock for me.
6:27
